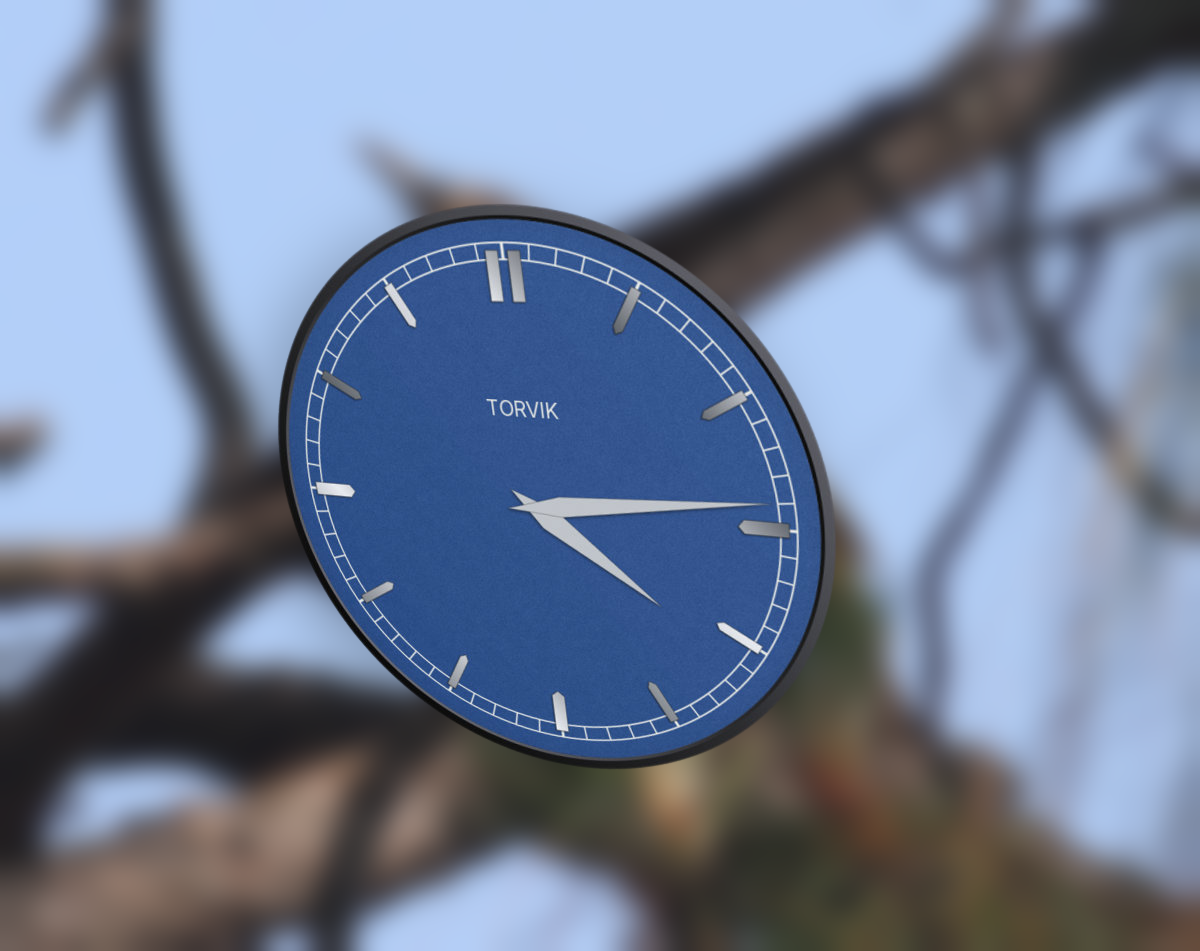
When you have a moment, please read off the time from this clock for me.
4:14
